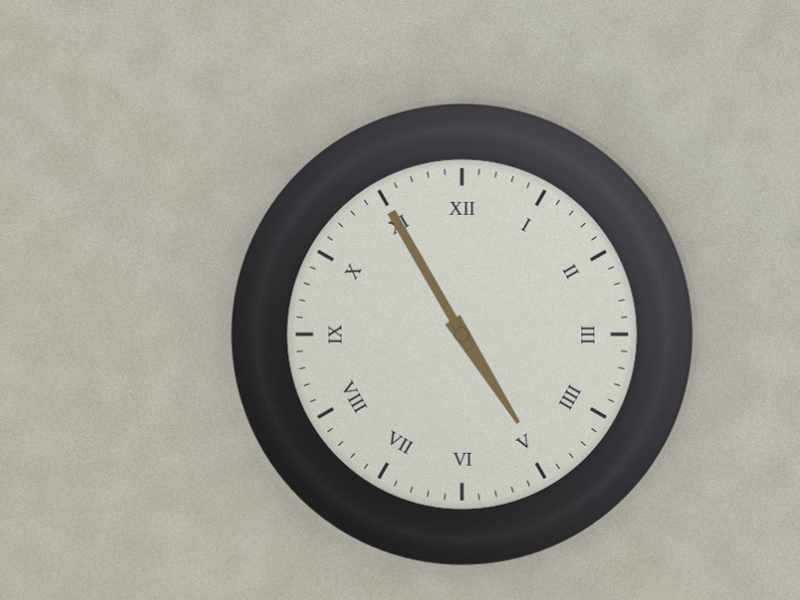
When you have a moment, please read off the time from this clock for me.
4:55
